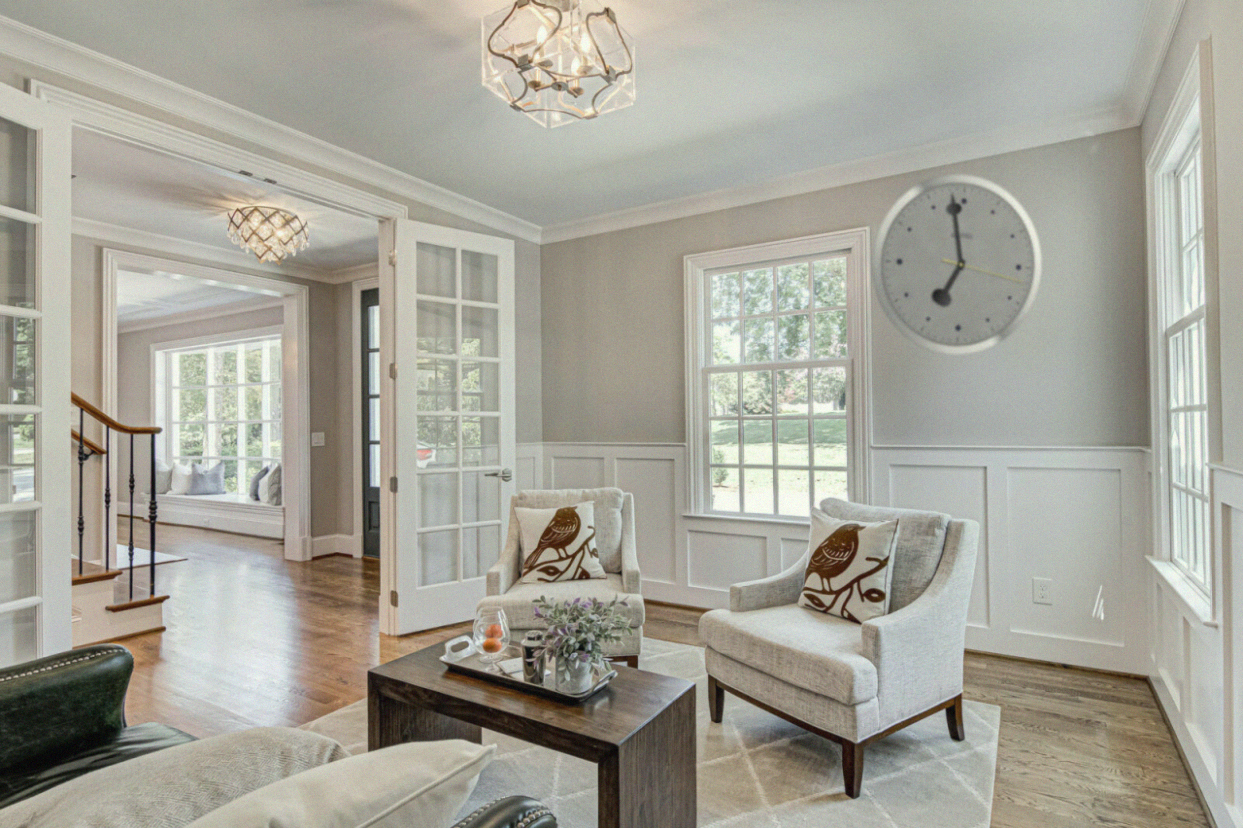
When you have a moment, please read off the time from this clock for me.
6:58:17
